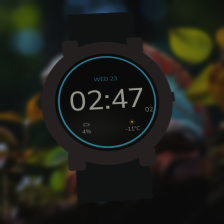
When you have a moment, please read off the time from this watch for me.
2:47
